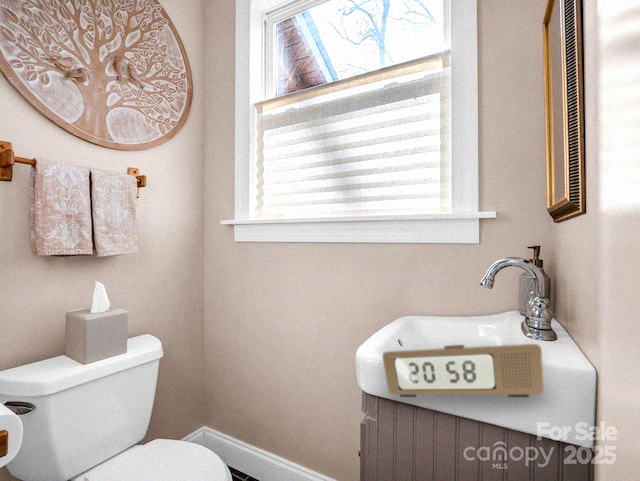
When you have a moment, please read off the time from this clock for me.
20:58
